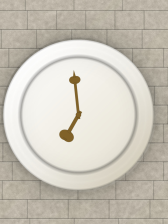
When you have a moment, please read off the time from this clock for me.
6:59
